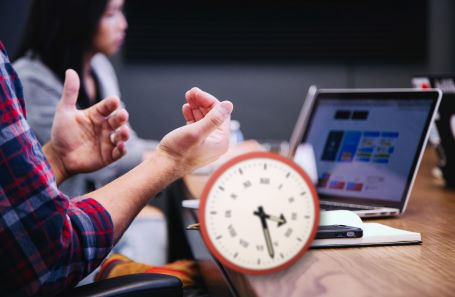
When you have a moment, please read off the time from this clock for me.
3:27
